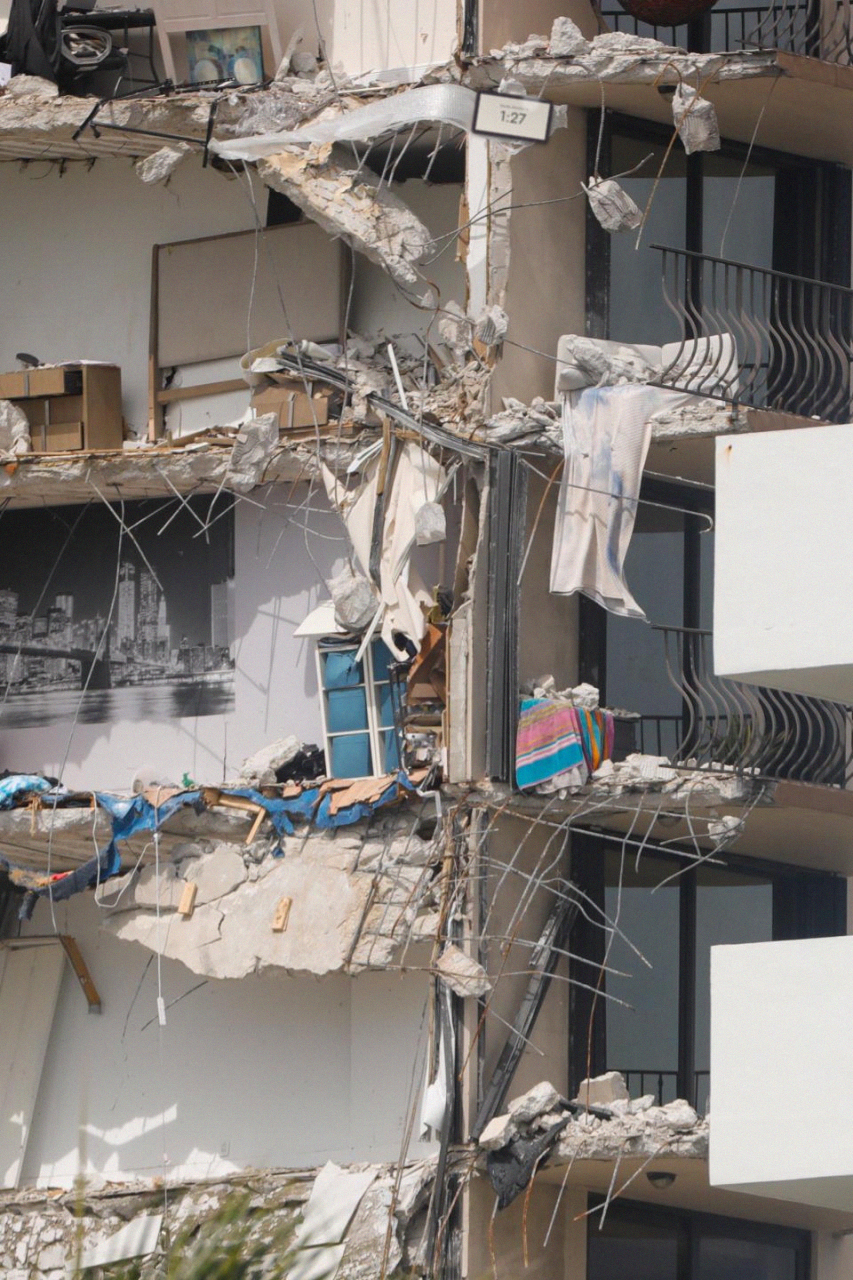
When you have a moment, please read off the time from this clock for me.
1:27
